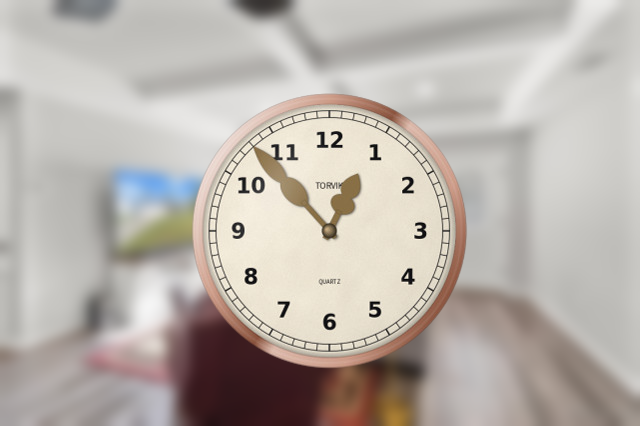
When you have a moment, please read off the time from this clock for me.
12:53
